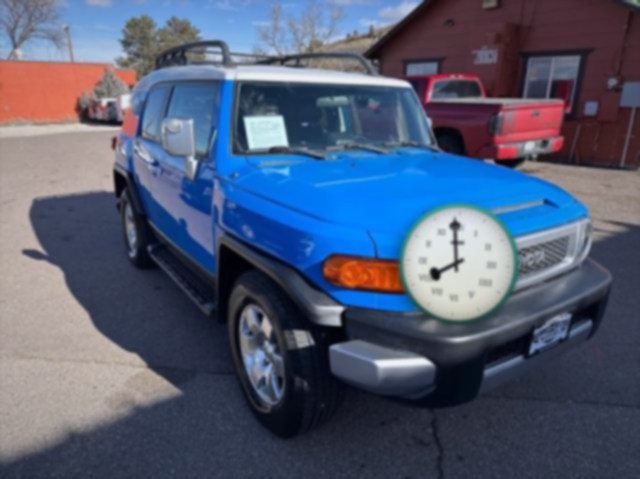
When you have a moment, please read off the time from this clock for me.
7:59
